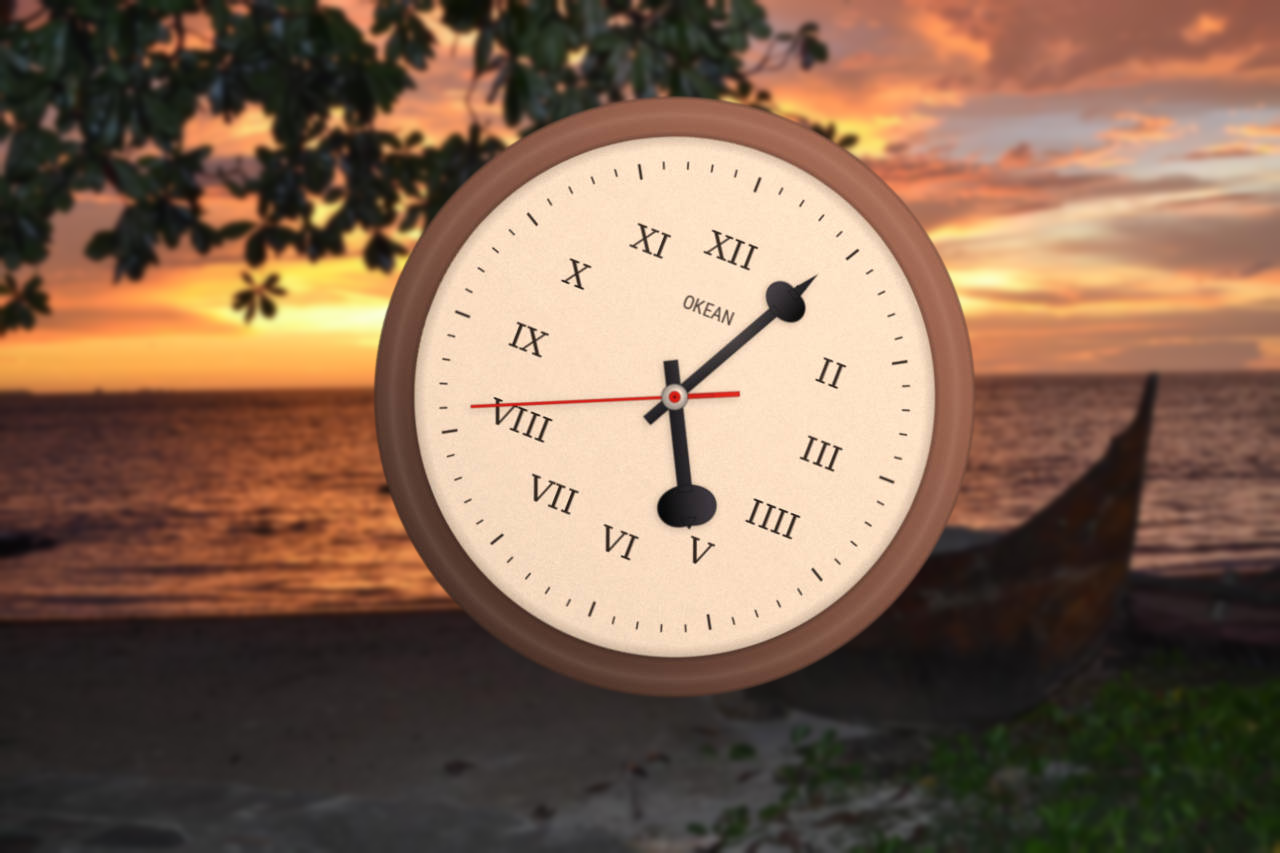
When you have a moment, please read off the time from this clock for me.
5:04:41
